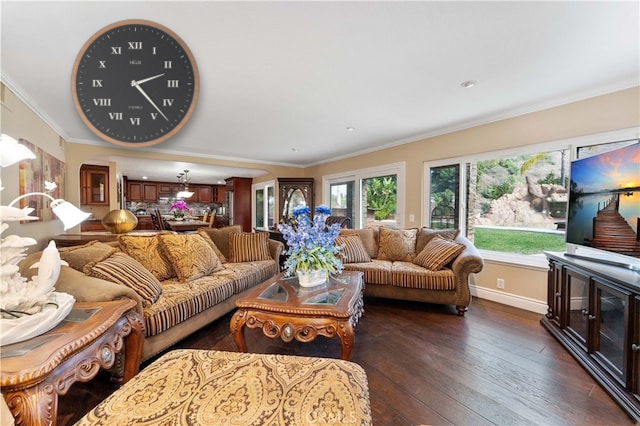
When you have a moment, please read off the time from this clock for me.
2:23
